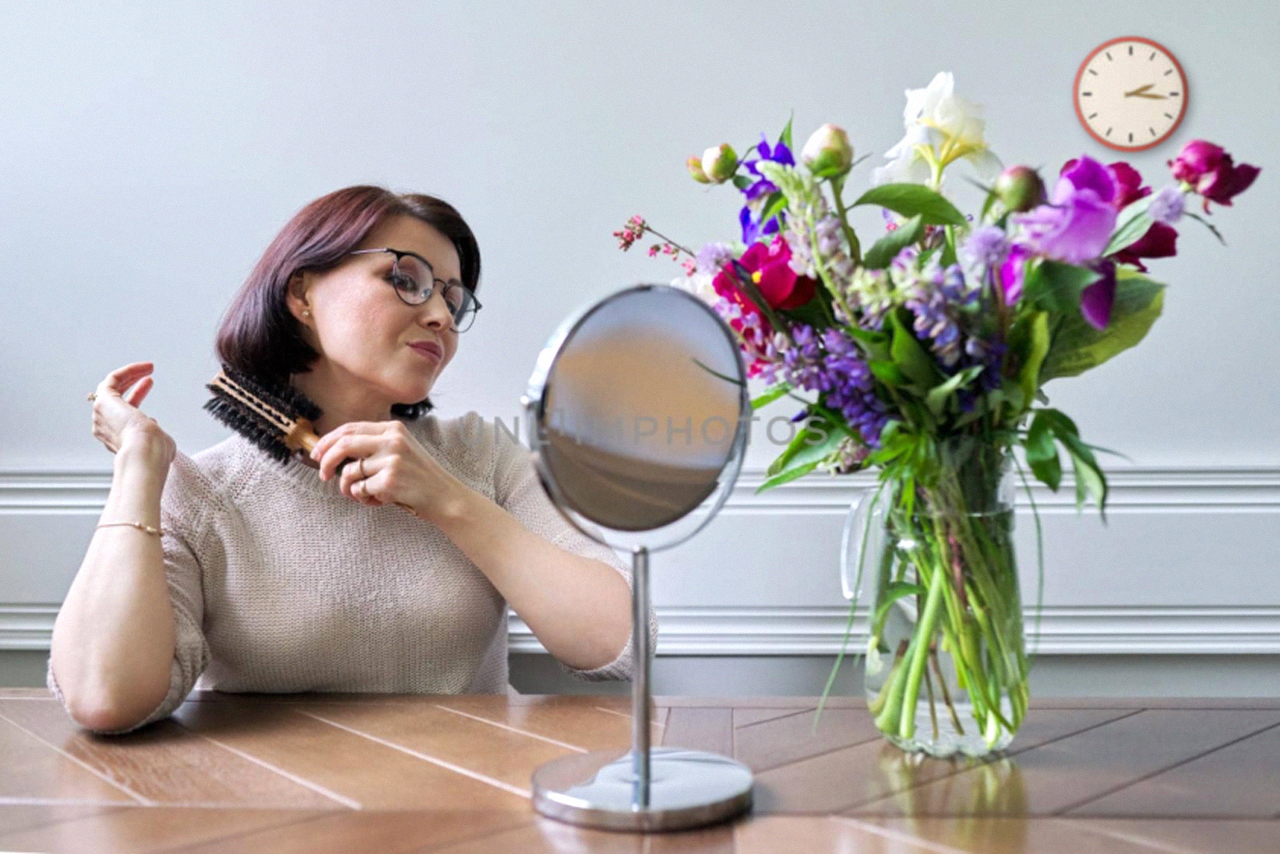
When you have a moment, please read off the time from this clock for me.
2:16
